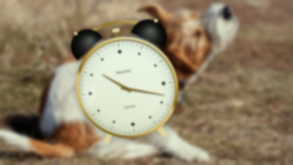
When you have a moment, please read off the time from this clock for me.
10:18
